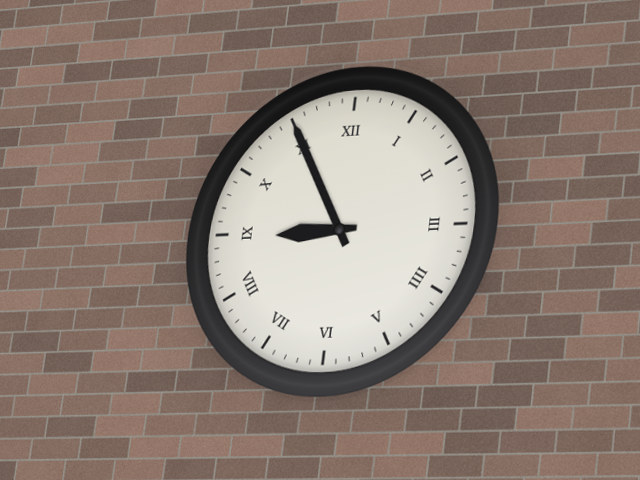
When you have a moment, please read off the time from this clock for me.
8:55
